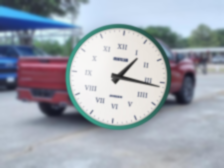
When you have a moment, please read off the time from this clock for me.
1:16
